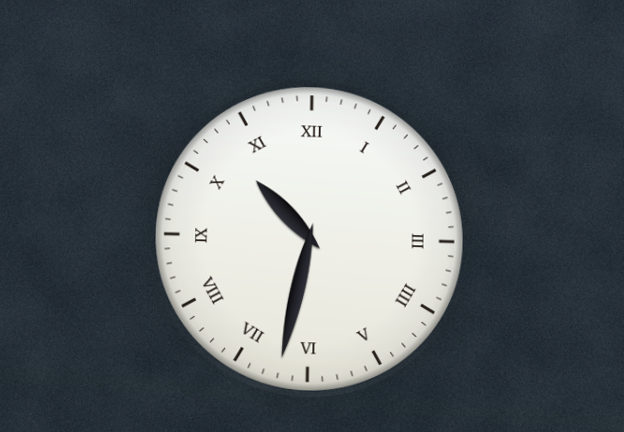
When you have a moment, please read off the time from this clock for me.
10:32
